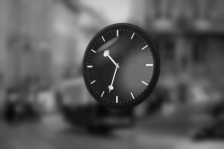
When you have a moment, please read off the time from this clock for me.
10:33
